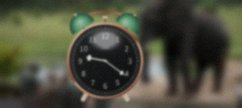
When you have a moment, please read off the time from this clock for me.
9:21
